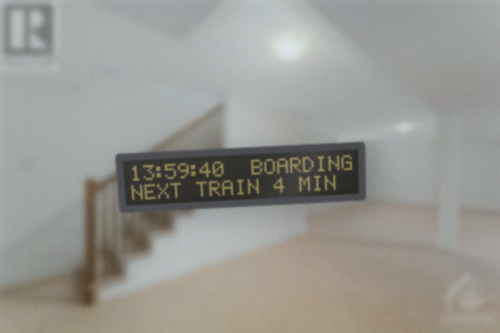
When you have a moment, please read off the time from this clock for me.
13:59:40
